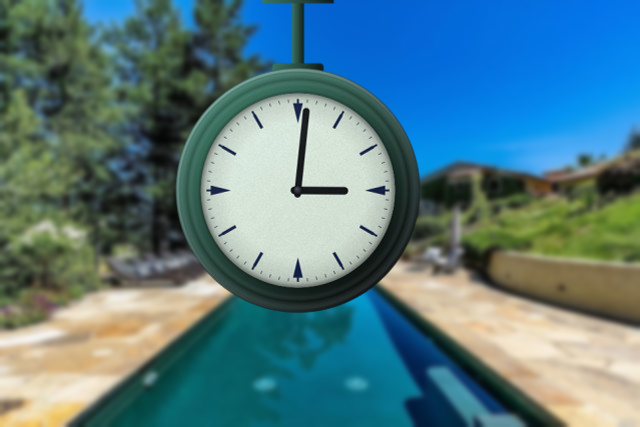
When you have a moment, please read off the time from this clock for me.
3:01
